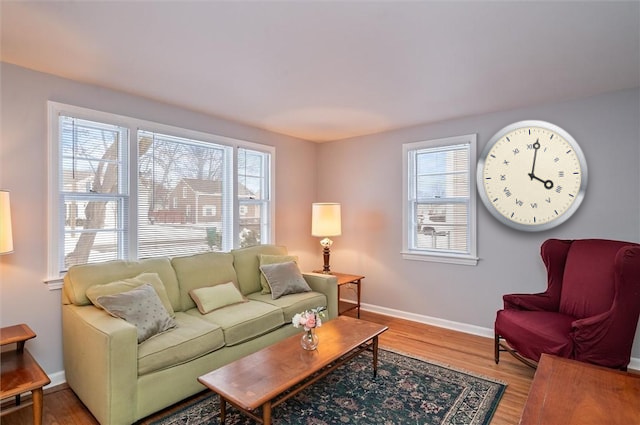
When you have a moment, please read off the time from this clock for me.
4:02
